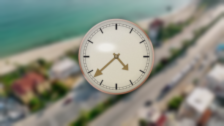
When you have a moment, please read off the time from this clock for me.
4:38
